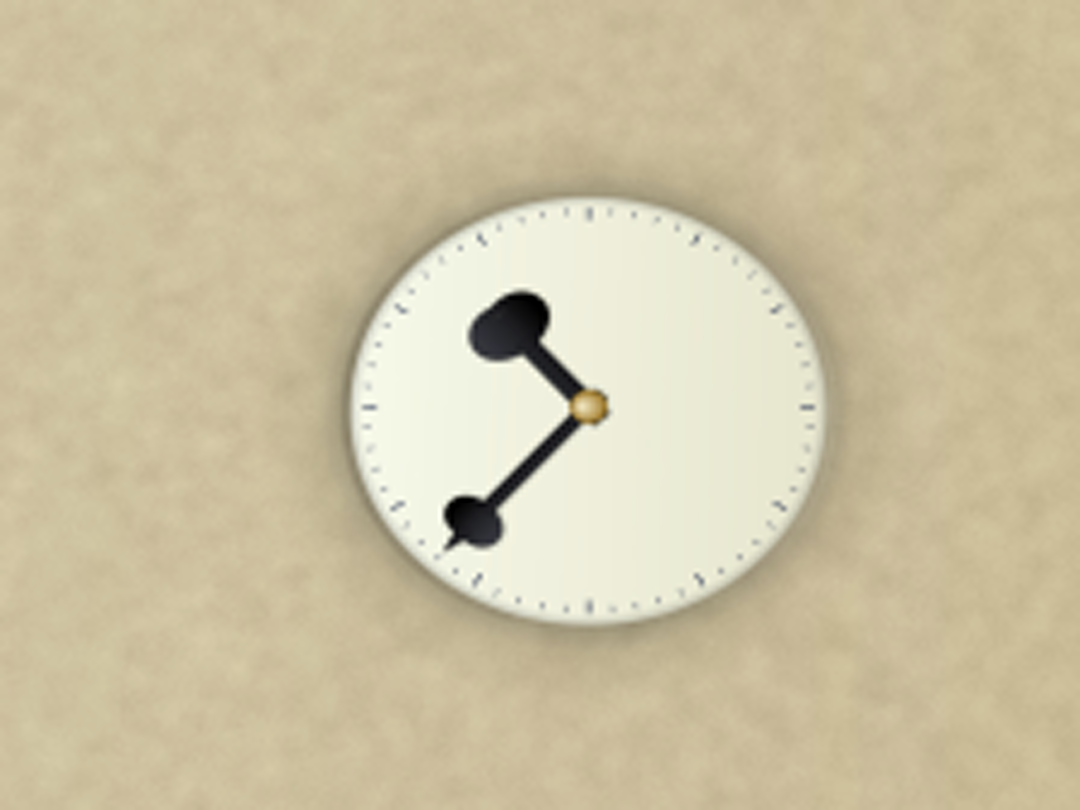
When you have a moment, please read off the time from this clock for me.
10:37
